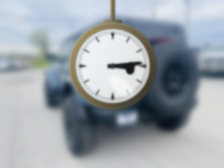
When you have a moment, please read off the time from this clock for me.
3:14
